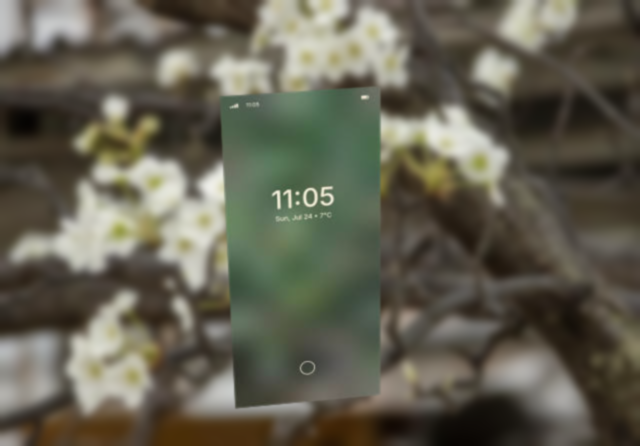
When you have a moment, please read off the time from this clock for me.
11:05
